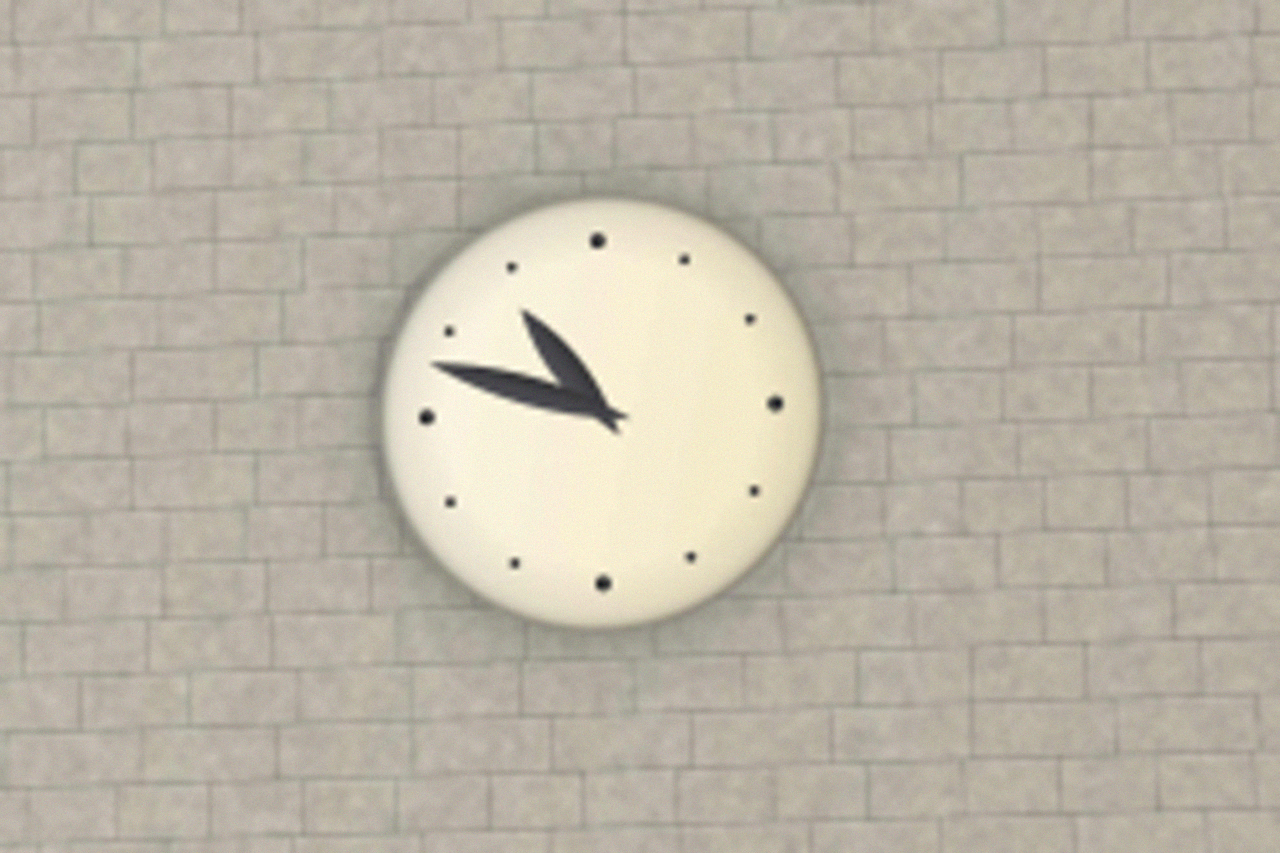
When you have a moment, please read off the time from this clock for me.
10:48
